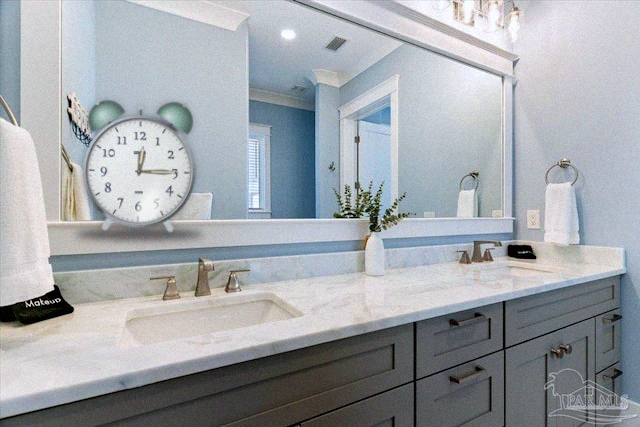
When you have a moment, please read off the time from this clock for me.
12:15
